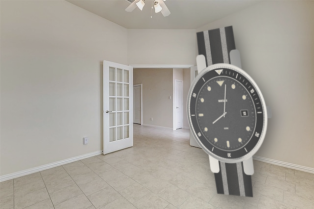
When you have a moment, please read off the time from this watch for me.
8:02
